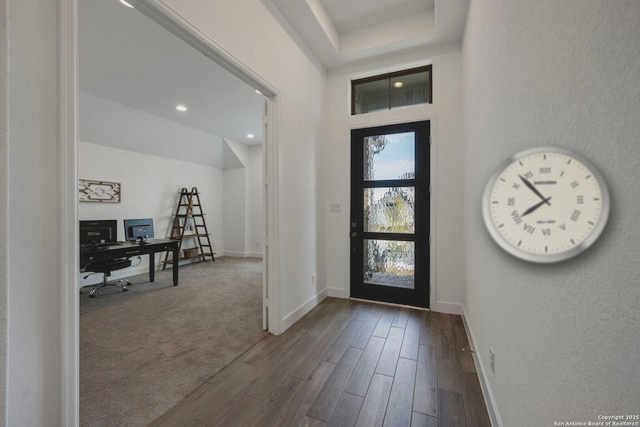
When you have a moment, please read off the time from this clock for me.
7:53
